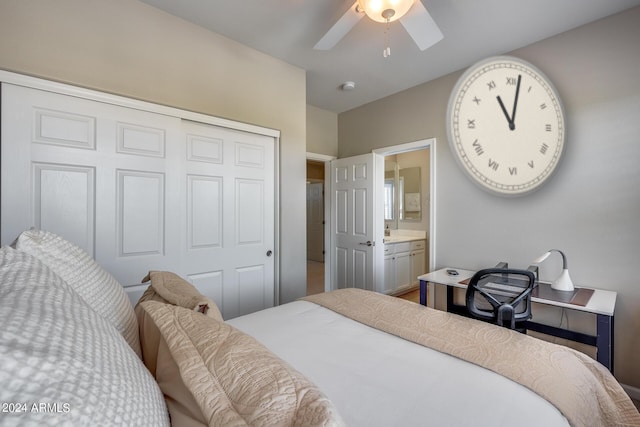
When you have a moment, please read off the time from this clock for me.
11:02
